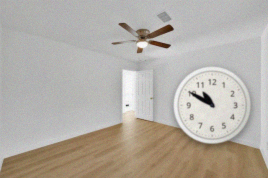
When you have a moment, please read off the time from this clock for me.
10:50
